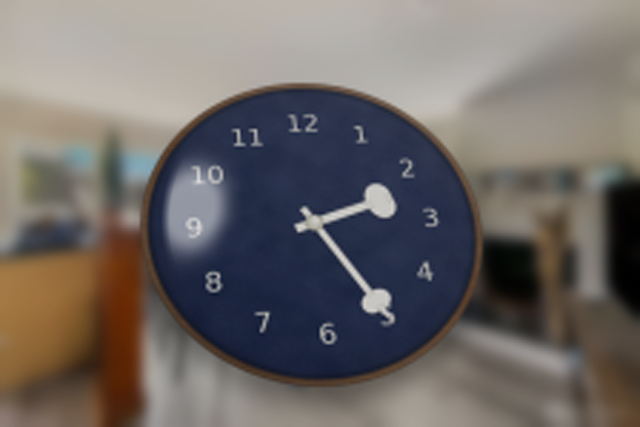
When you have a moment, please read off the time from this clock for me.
2:25
